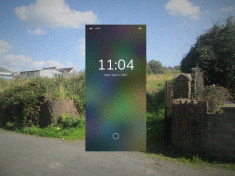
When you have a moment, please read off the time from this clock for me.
11:04
